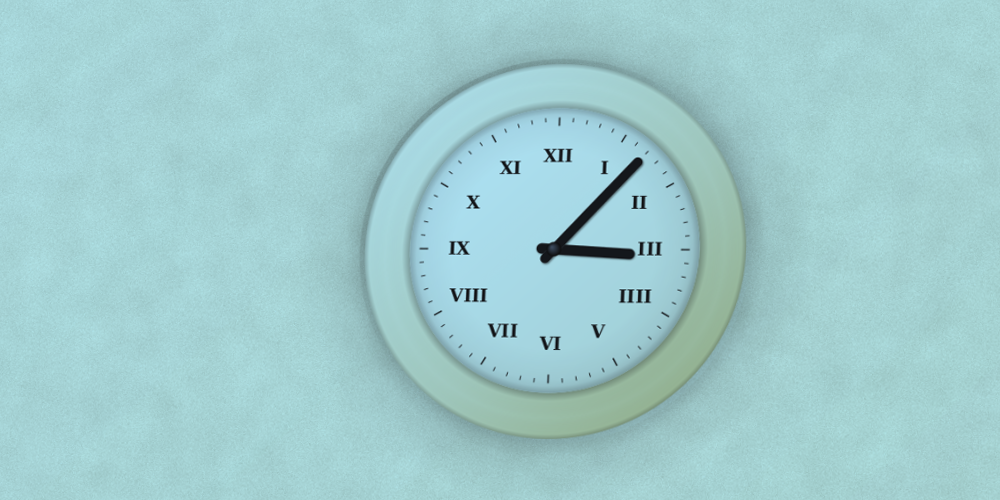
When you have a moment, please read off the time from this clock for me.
3:07
